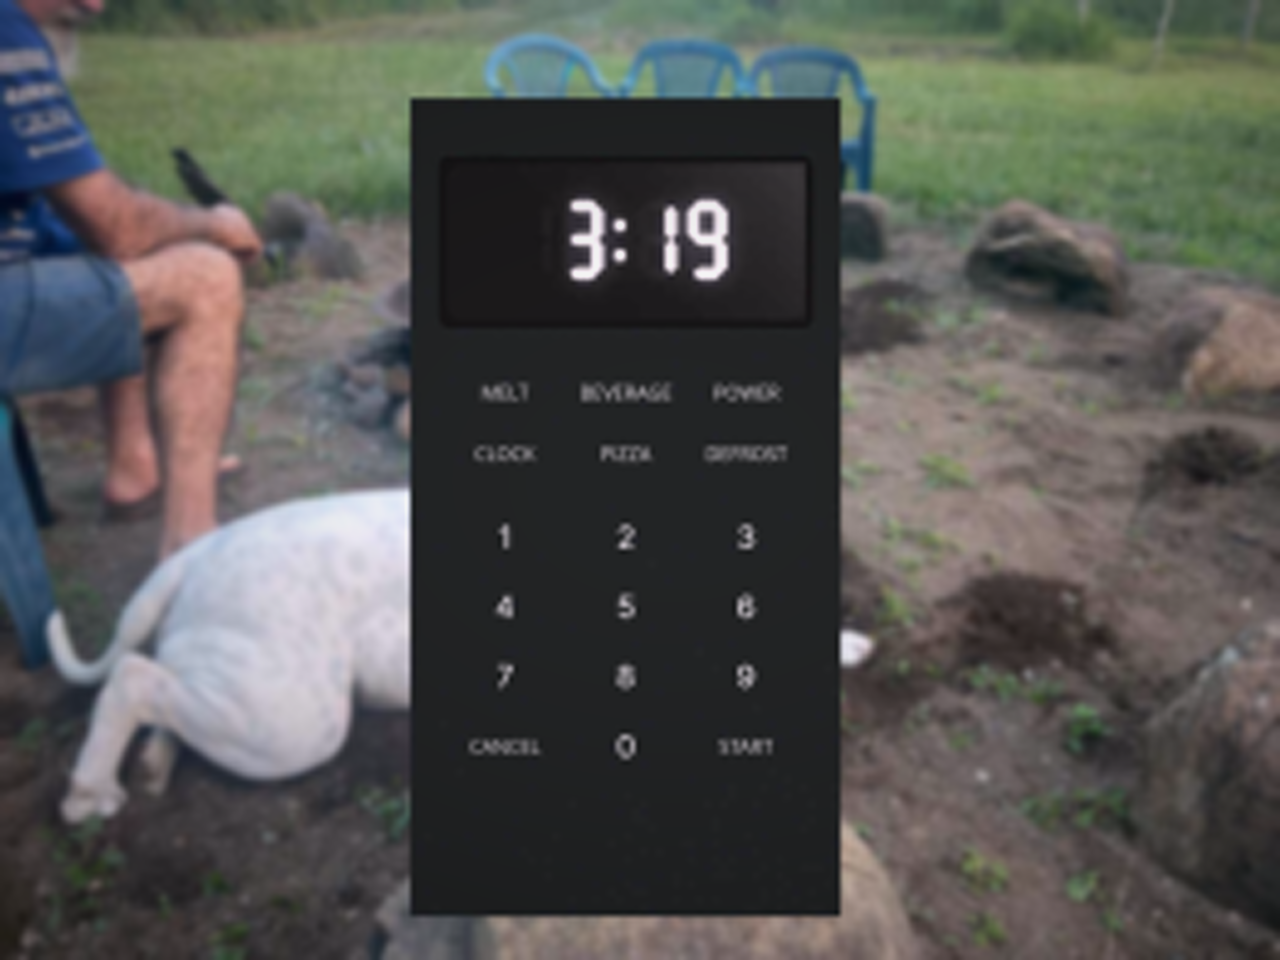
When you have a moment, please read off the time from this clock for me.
3:19
